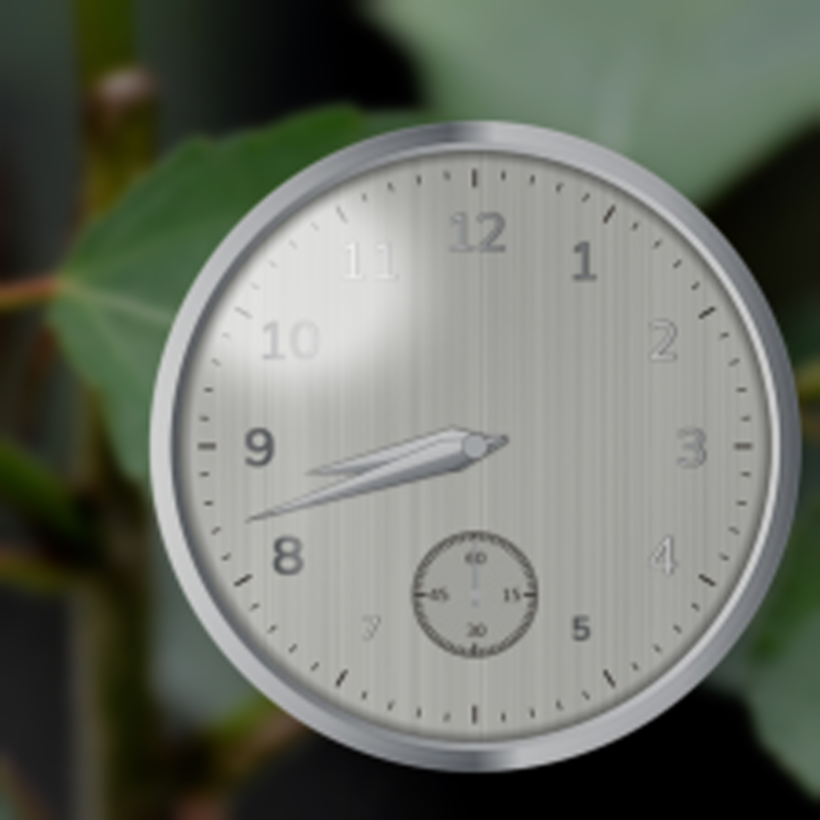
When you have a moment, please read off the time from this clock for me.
8:42
